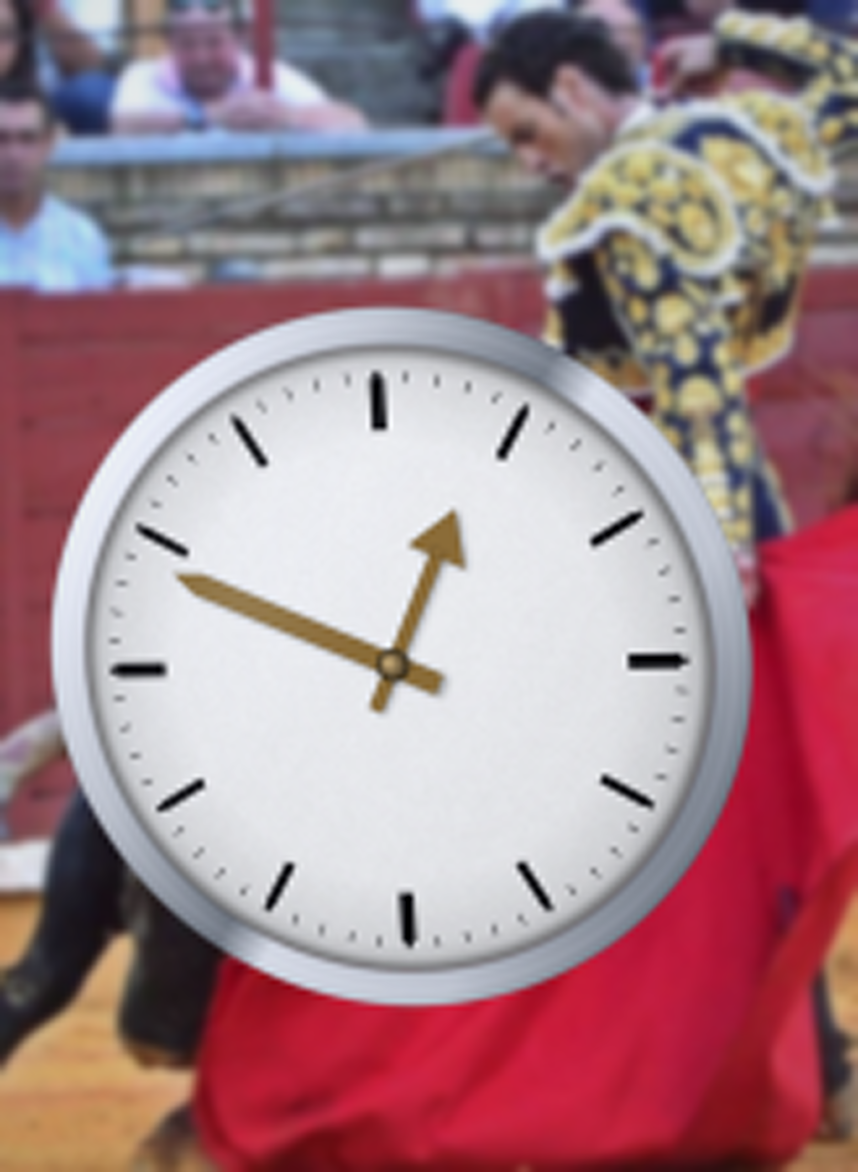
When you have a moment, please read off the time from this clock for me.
12:49
